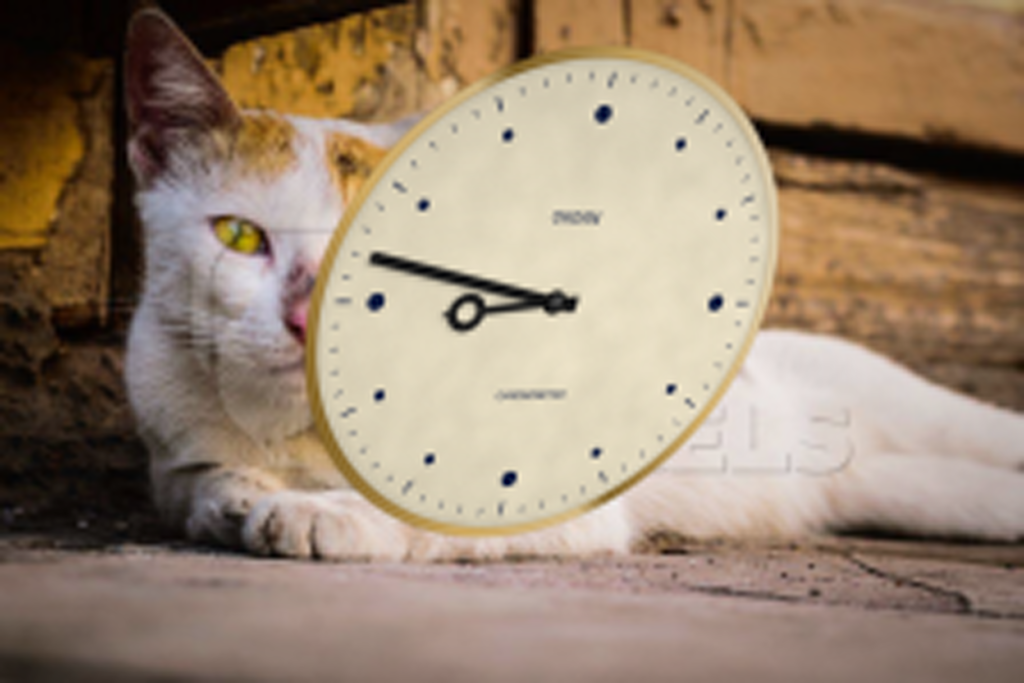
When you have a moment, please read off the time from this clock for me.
8:47
